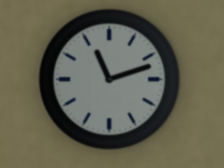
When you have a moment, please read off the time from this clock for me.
11:12
